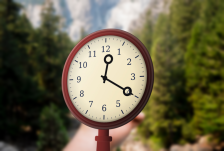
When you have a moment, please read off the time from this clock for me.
12:20
